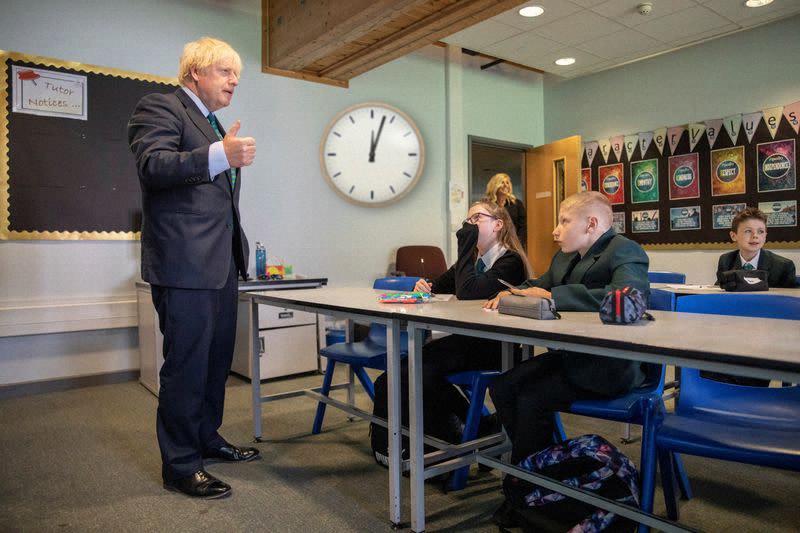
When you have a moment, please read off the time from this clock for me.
12:03
